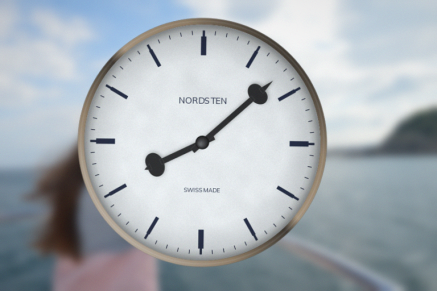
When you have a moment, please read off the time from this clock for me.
8:08
